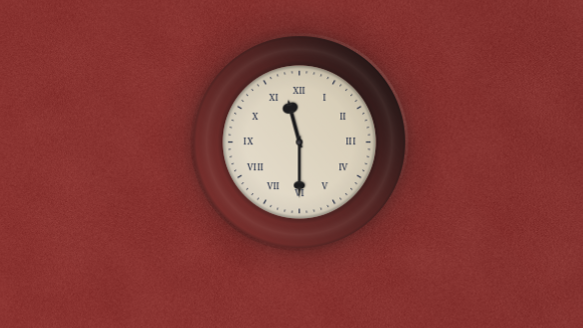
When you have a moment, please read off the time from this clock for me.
11:30
